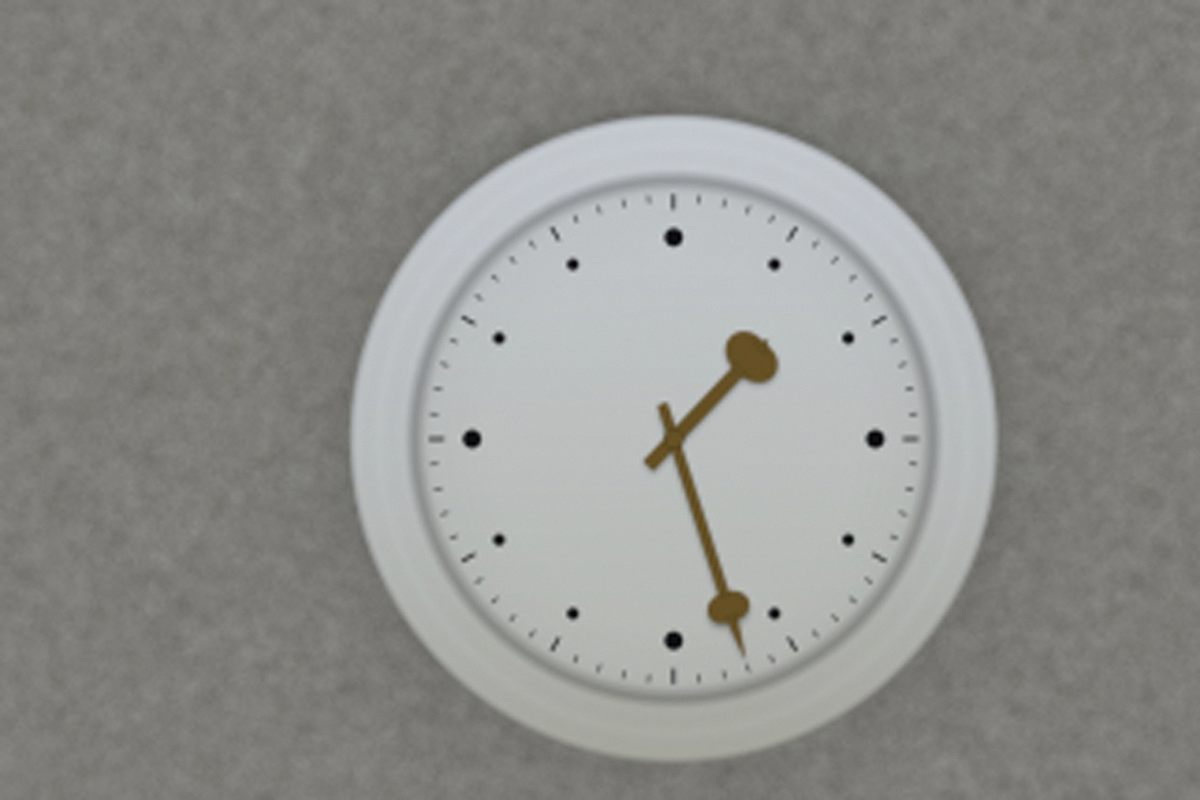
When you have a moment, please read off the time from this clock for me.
1:27
